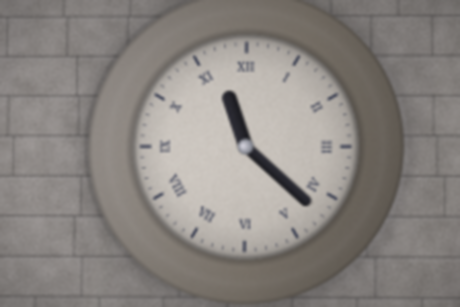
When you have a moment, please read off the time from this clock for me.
11:22
